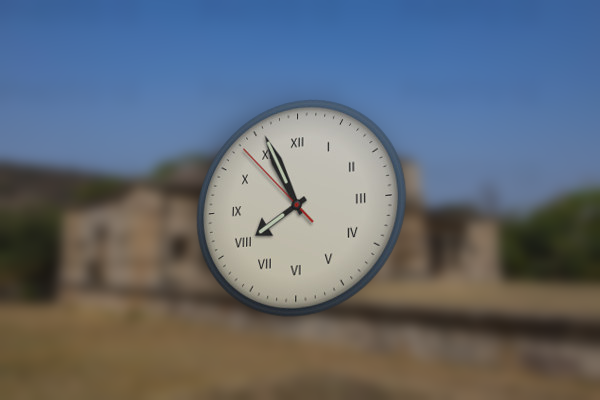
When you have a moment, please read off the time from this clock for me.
7:55:53
